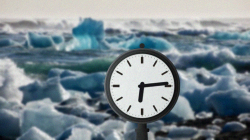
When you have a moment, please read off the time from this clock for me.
6:14
